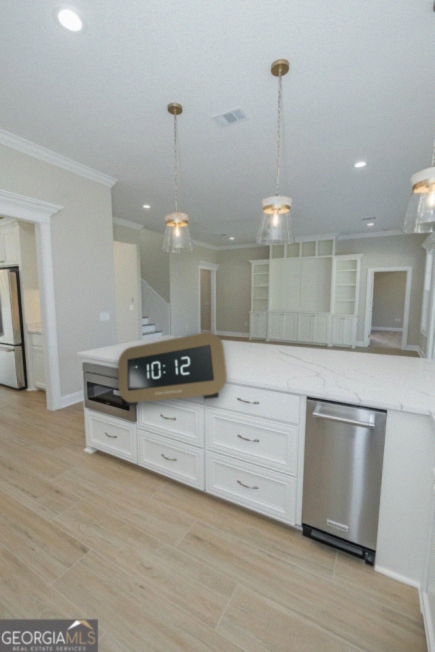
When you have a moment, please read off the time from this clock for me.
10:12
